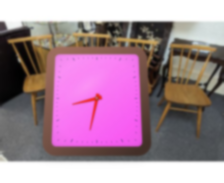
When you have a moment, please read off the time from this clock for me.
8:32
